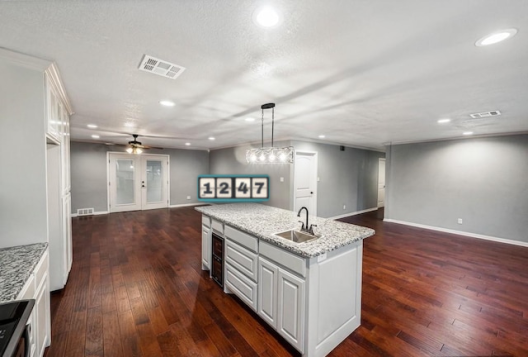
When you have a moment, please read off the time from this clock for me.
12:47
